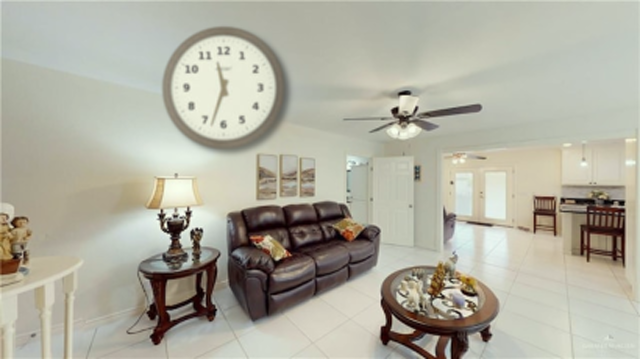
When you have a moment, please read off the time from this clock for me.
11:33
